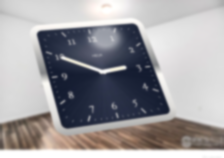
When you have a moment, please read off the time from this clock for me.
2:50
